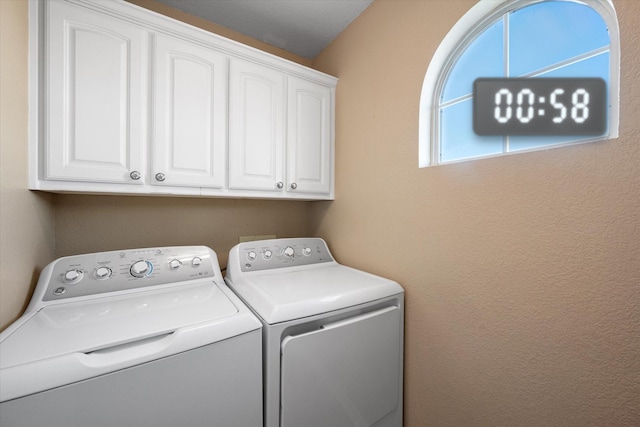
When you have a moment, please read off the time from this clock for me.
0:58
